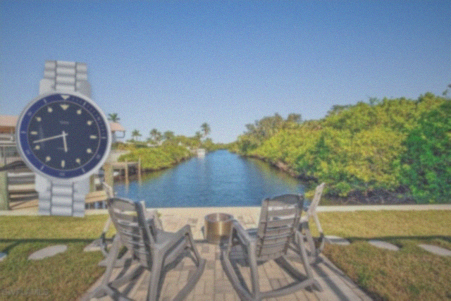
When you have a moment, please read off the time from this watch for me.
5:42
